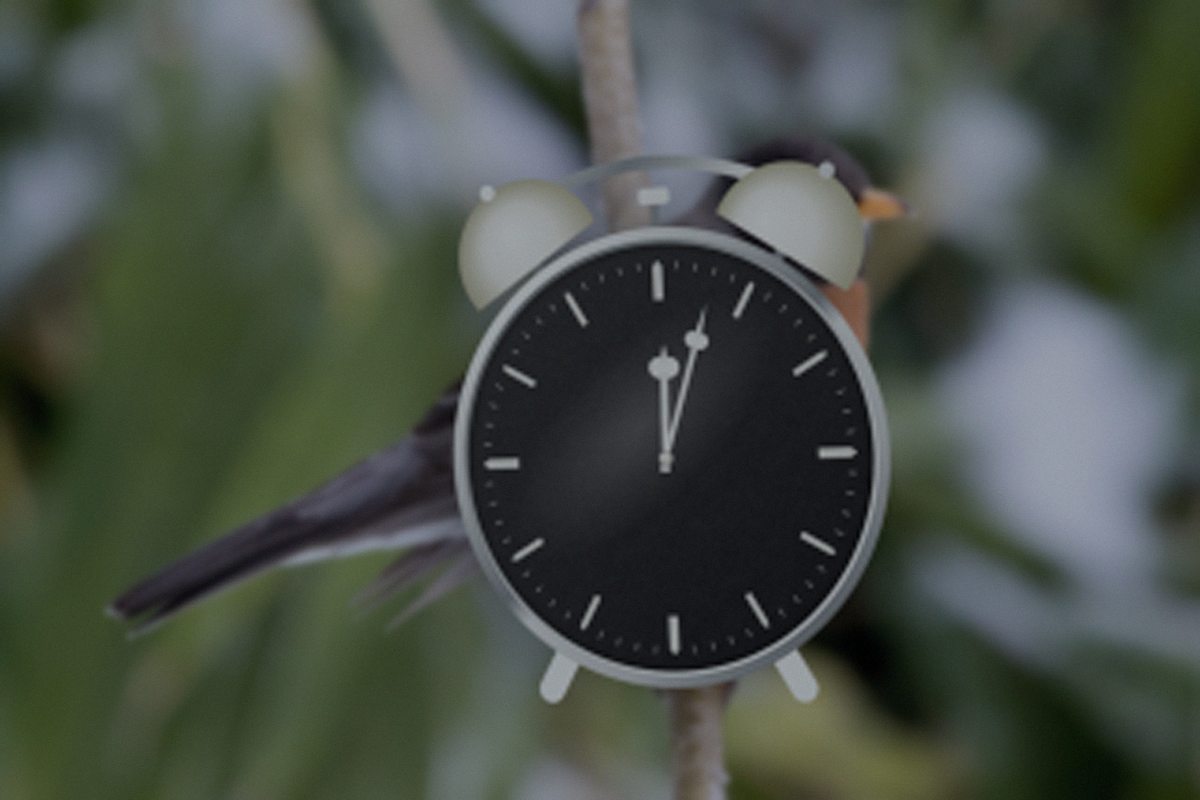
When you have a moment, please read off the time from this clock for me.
12:03
